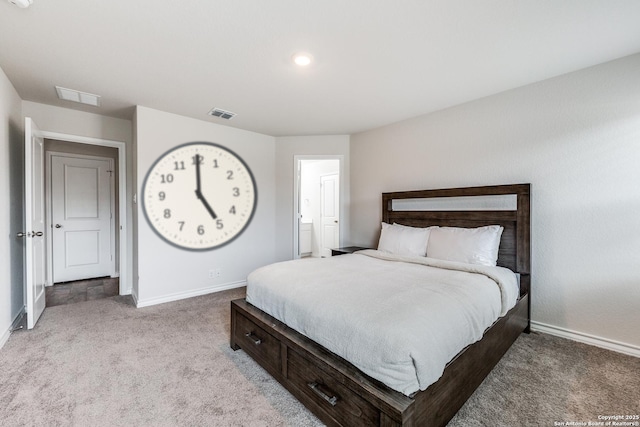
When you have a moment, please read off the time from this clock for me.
5:00
